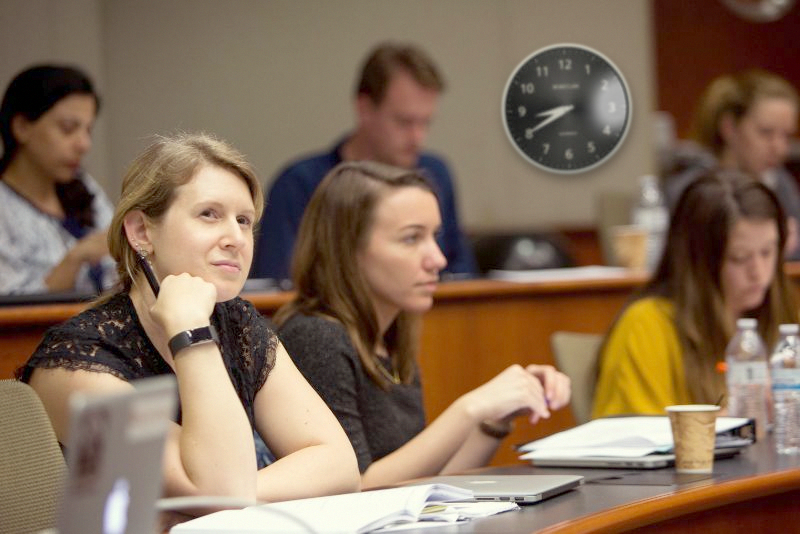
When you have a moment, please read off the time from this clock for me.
8:40
